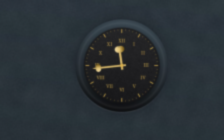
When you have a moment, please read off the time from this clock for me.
11:44
